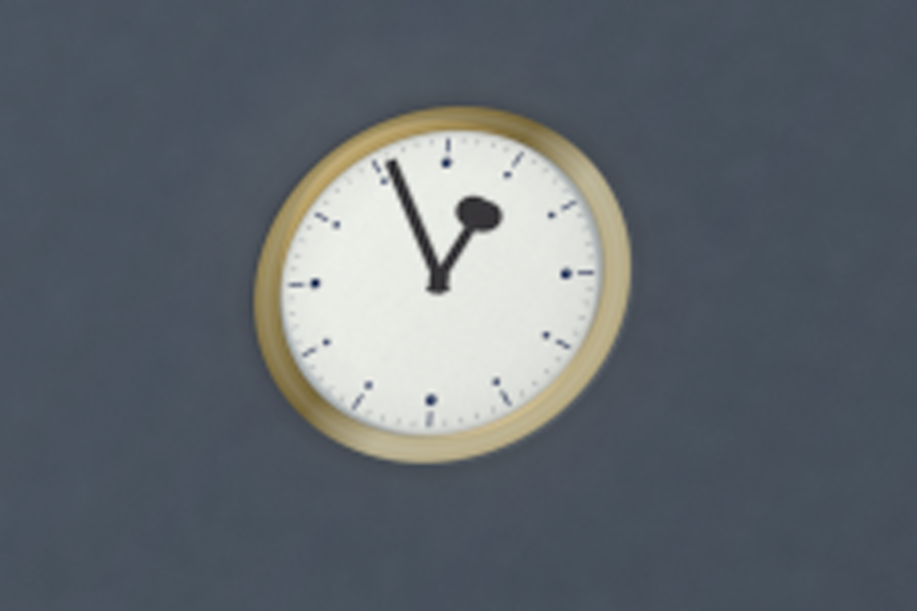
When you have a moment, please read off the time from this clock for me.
12:56
